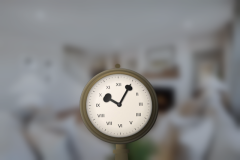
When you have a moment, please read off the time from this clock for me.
10:05
